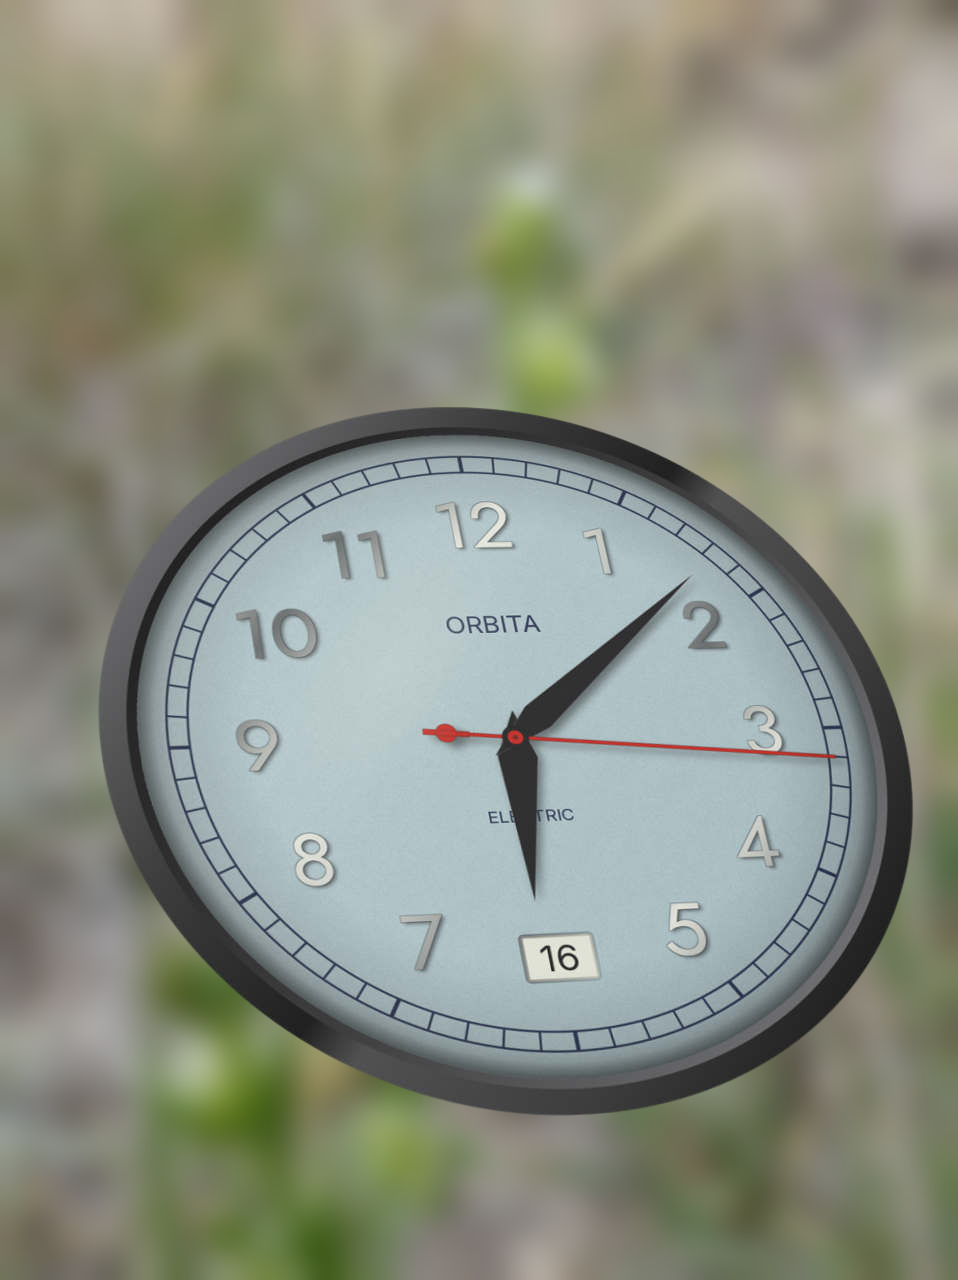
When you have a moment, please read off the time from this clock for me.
6:08:16
